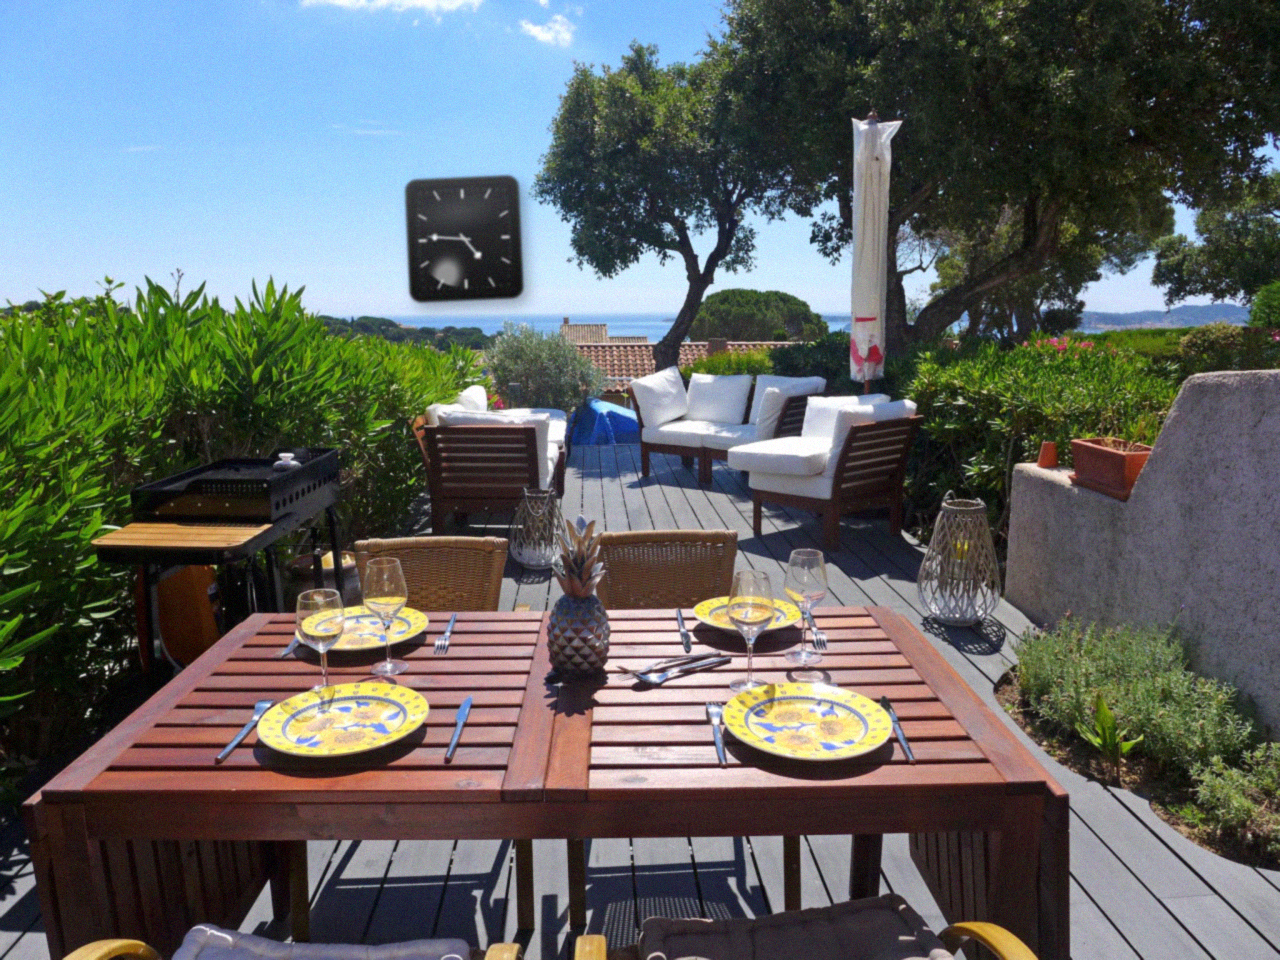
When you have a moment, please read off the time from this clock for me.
4:46
